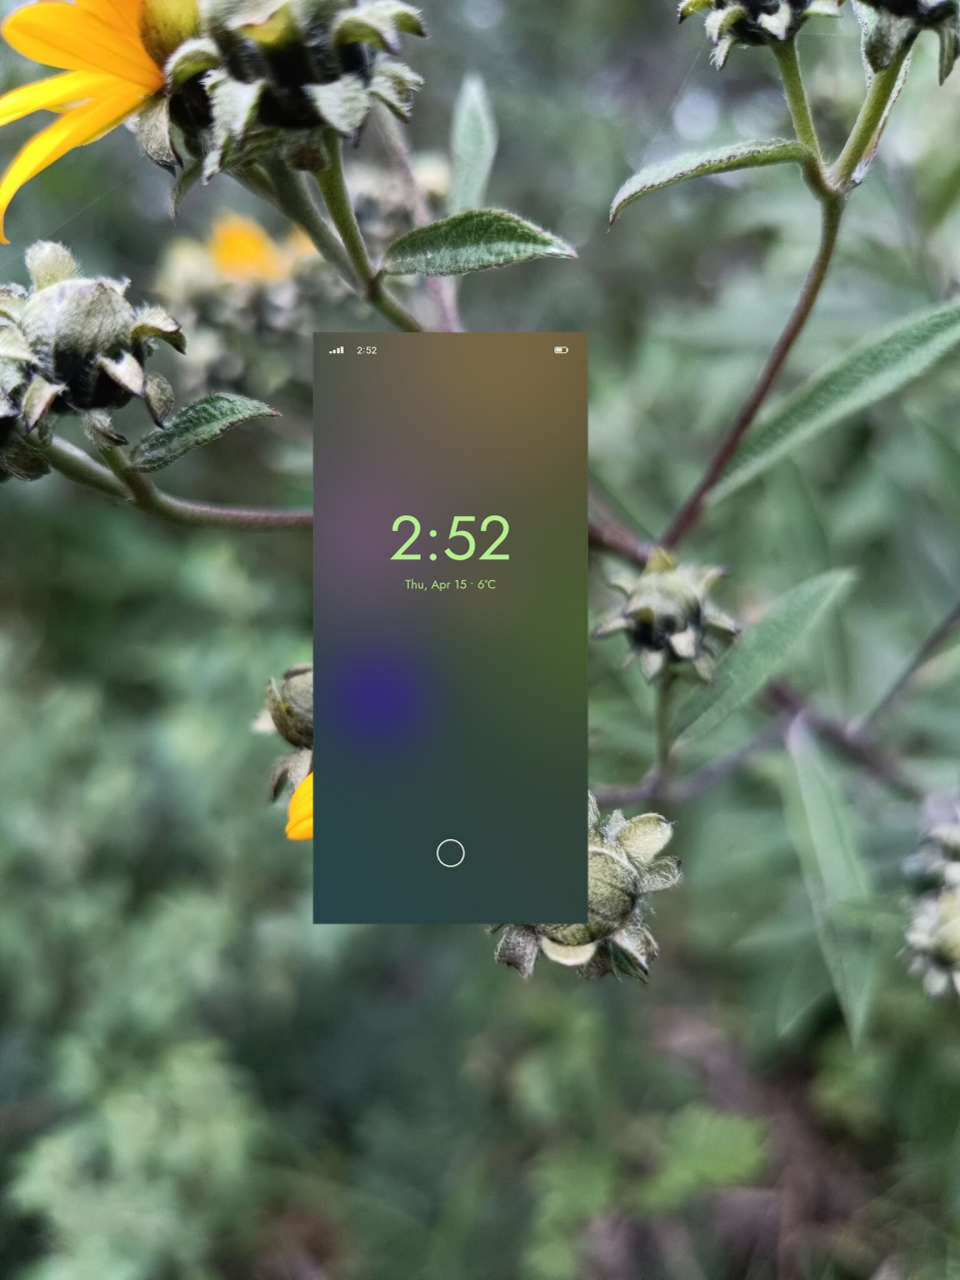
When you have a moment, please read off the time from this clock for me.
2:52
